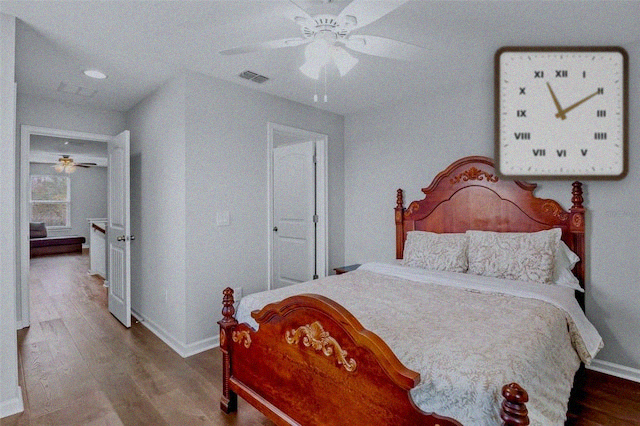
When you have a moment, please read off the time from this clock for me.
11:10
